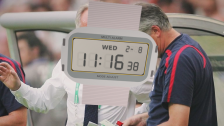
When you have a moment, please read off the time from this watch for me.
11:16:38
